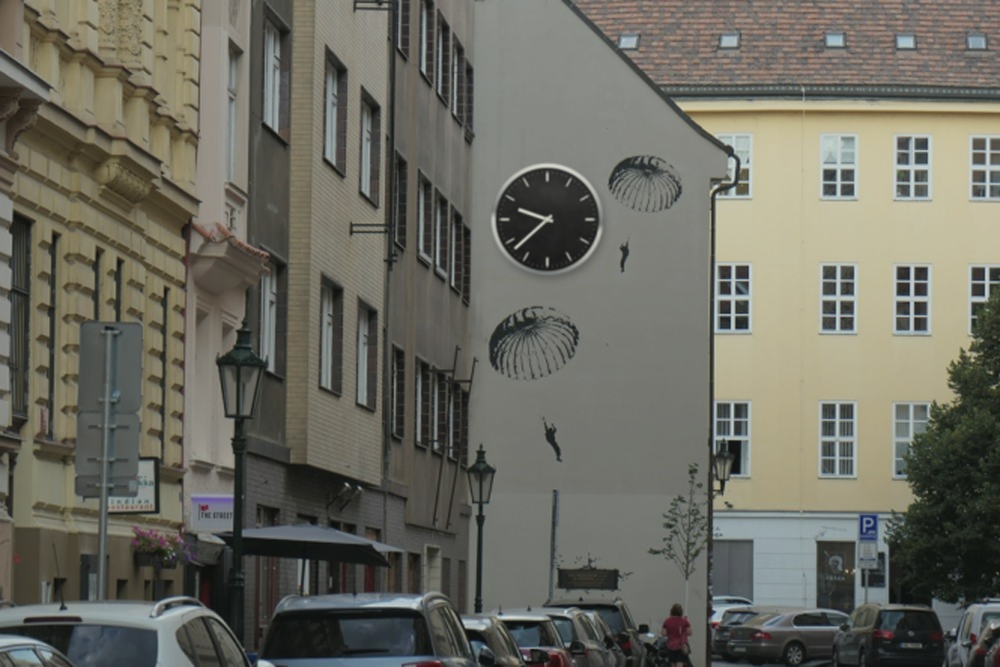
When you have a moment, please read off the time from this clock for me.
9:38
